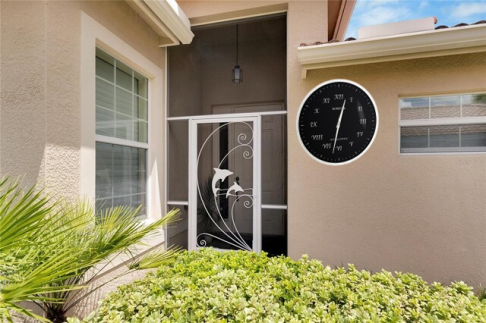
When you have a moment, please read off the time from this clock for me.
12:32
